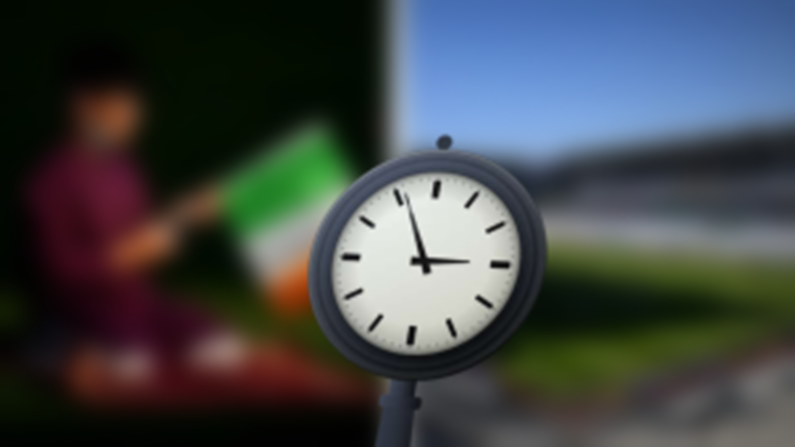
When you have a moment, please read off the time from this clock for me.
2:56
